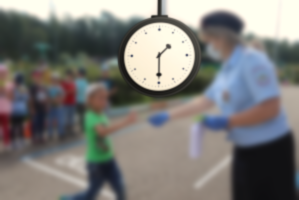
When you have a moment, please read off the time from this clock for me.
1:30
